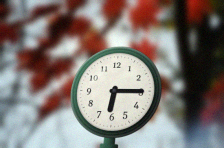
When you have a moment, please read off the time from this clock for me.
6:15
